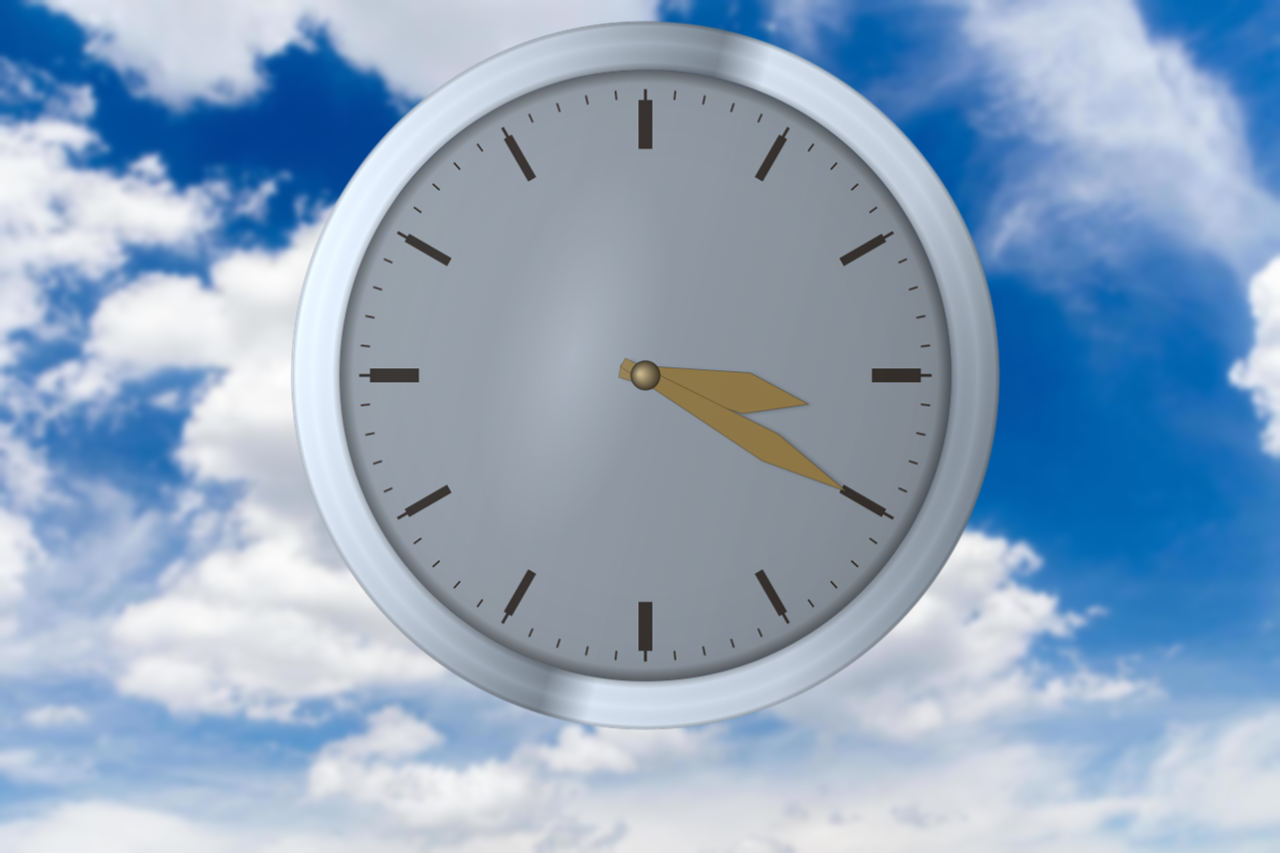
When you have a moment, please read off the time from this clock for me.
3:20
